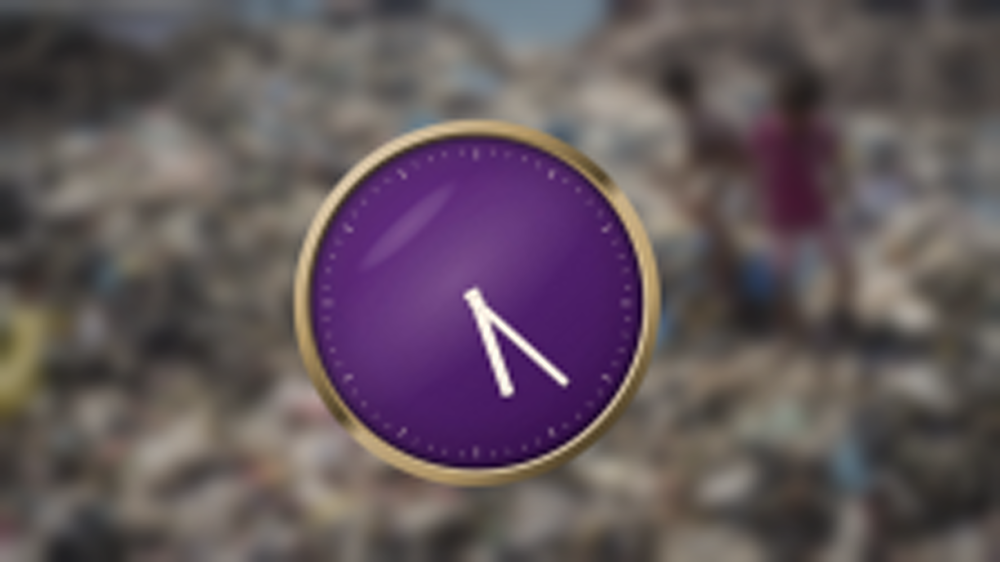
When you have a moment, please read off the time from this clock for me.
5:22
